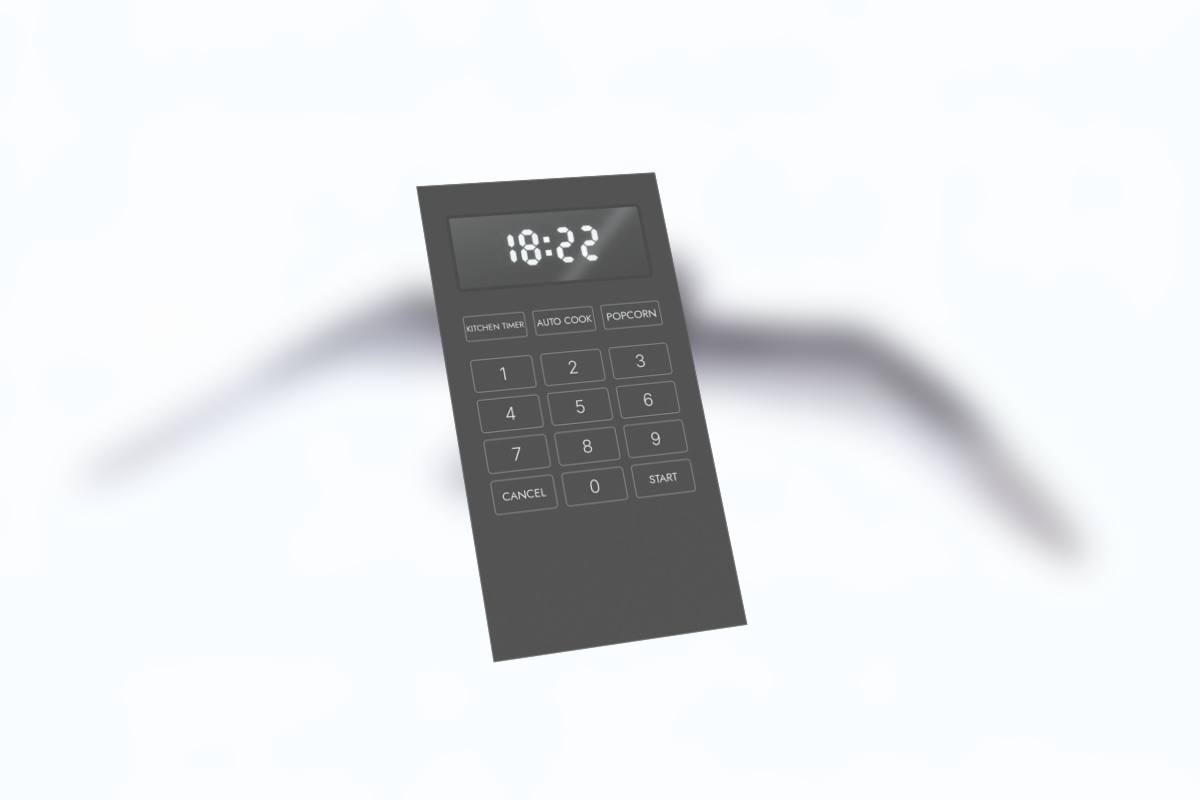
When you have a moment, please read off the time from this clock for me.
18:22
